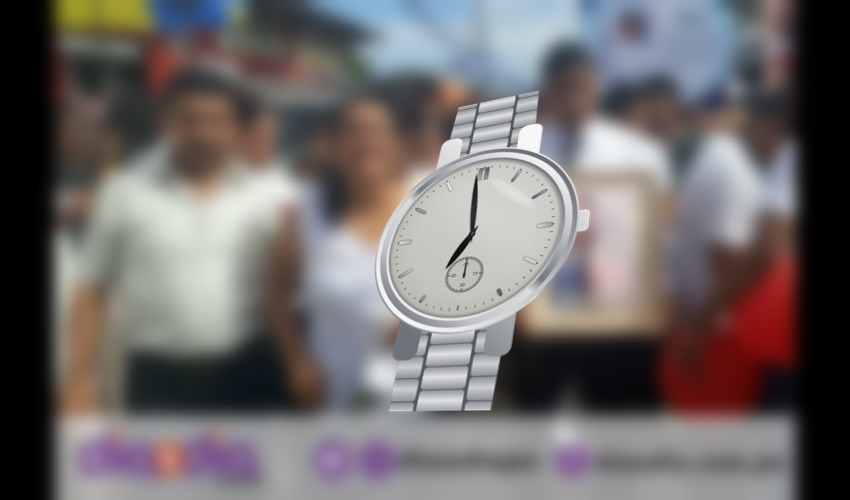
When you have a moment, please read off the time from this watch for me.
6:59
